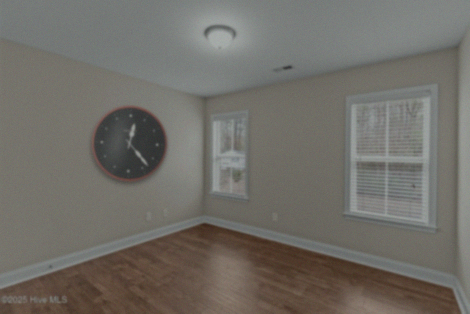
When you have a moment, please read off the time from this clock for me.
12:23
